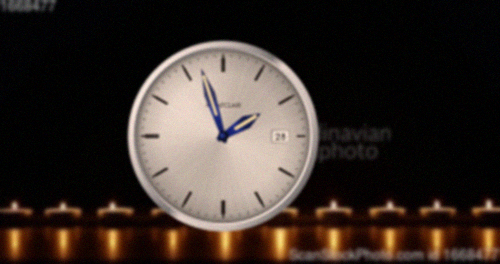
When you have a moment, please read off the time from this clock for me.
1:57
